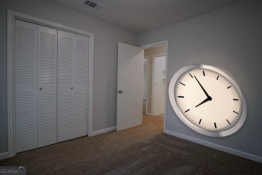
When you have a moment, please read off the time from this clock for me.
7:56
